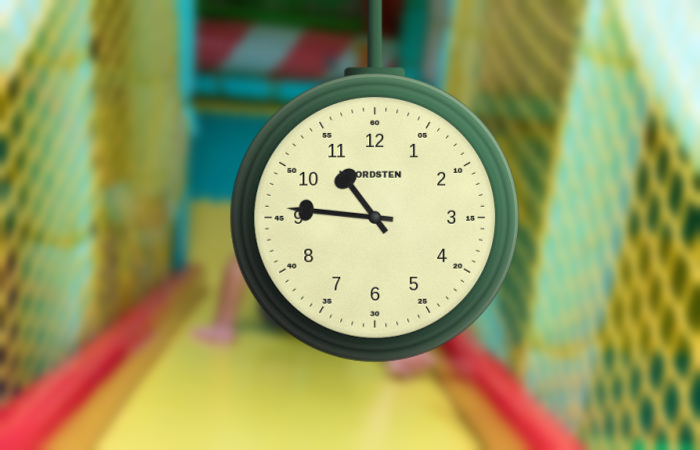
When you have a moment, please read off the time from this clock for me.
10:46
